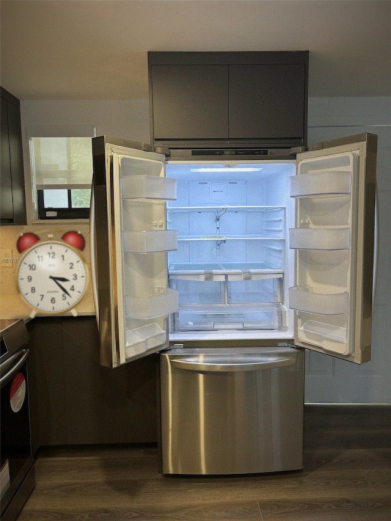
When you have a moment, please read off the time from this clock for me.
3:23
